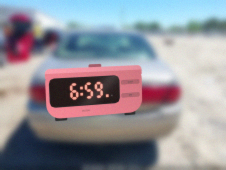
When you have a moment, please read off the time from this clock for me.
6:59
